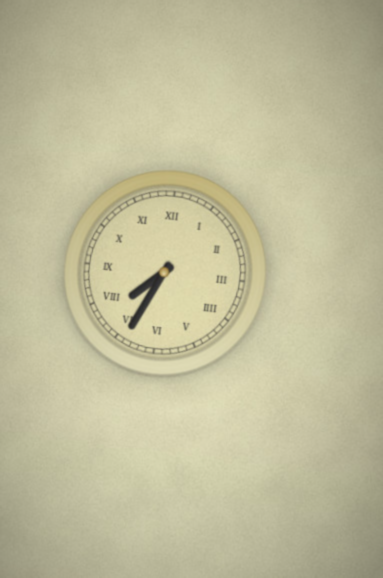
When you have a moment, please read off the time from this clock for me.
7:34
